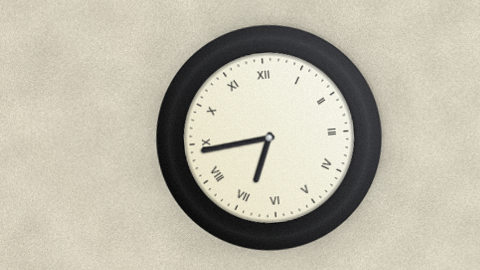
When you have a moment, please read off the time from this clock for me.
6:44
